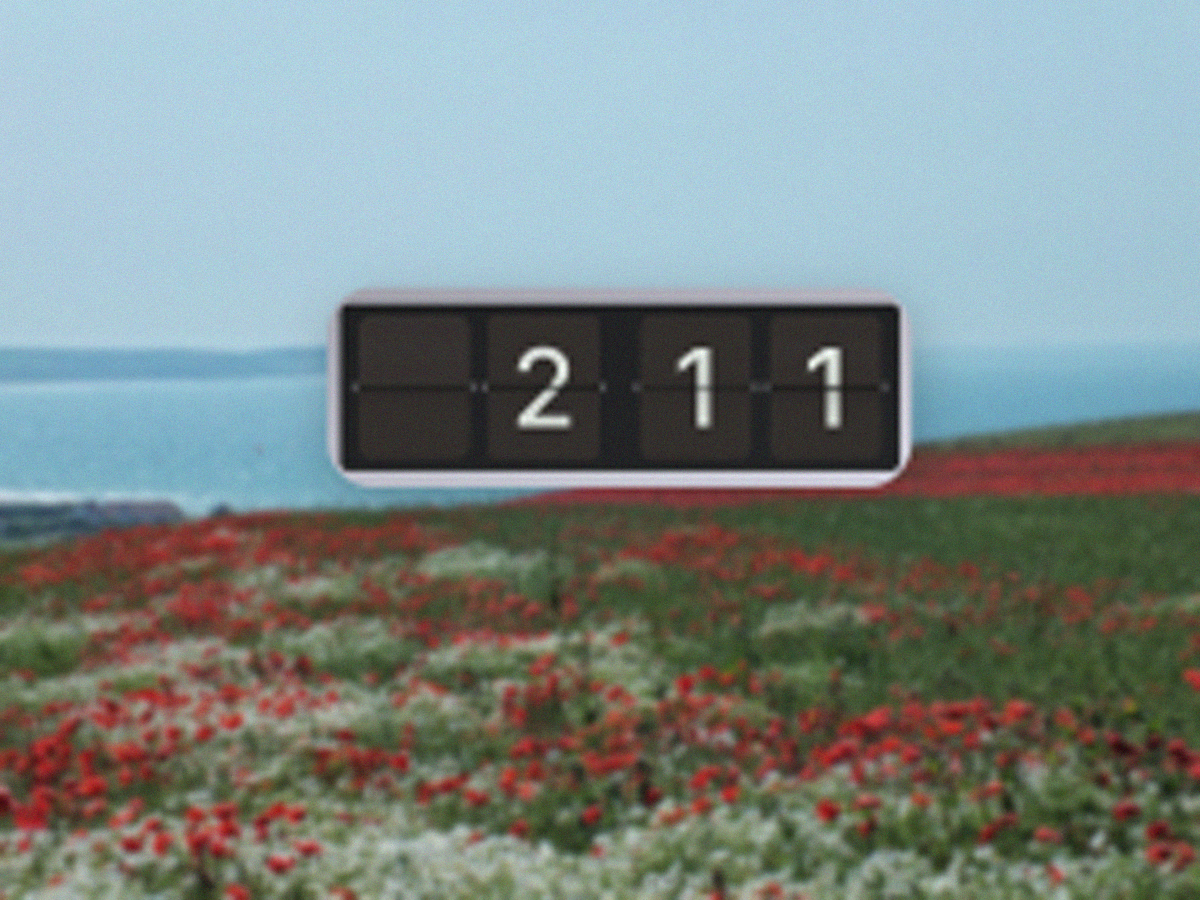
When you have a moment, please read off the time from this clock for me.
2:11
